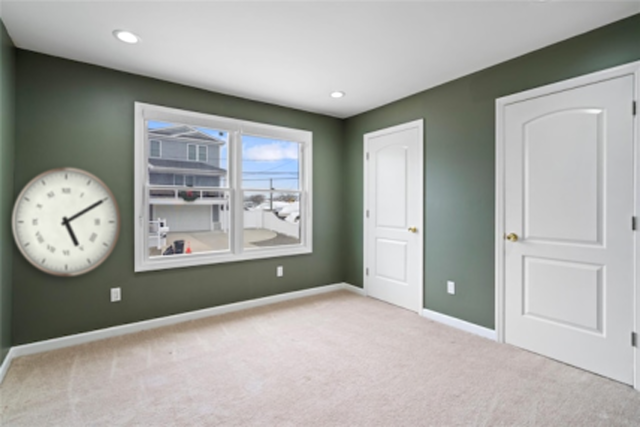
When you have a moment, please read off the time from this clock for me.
5:10
